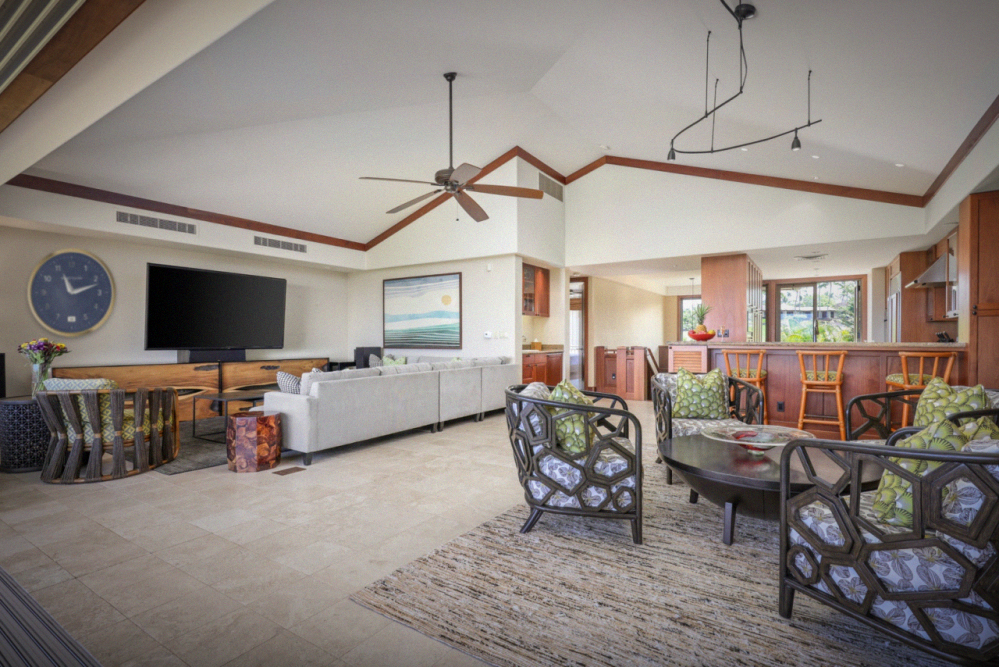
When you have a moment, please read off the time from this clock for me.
11:12
